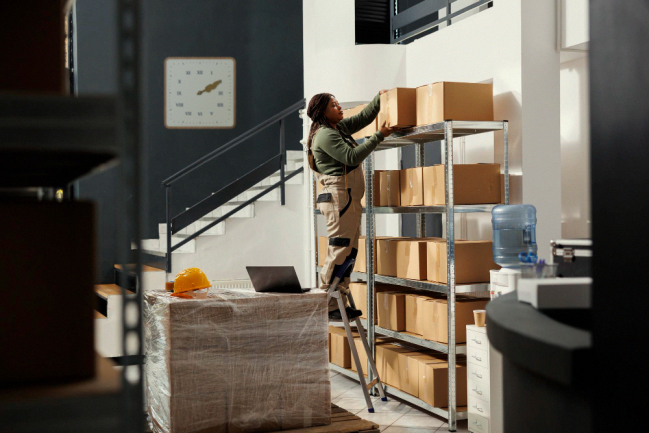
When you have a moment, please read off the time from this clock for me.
2:10
